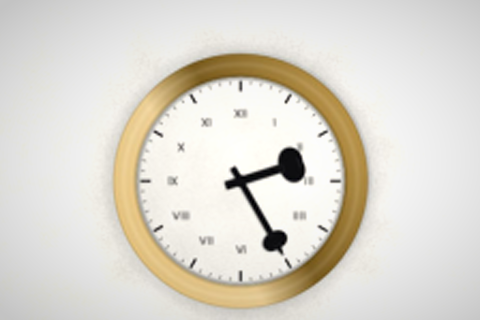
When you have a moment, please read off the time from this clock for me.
2:25
